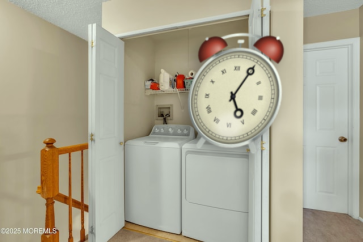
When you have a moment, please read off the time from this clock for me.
5:05
